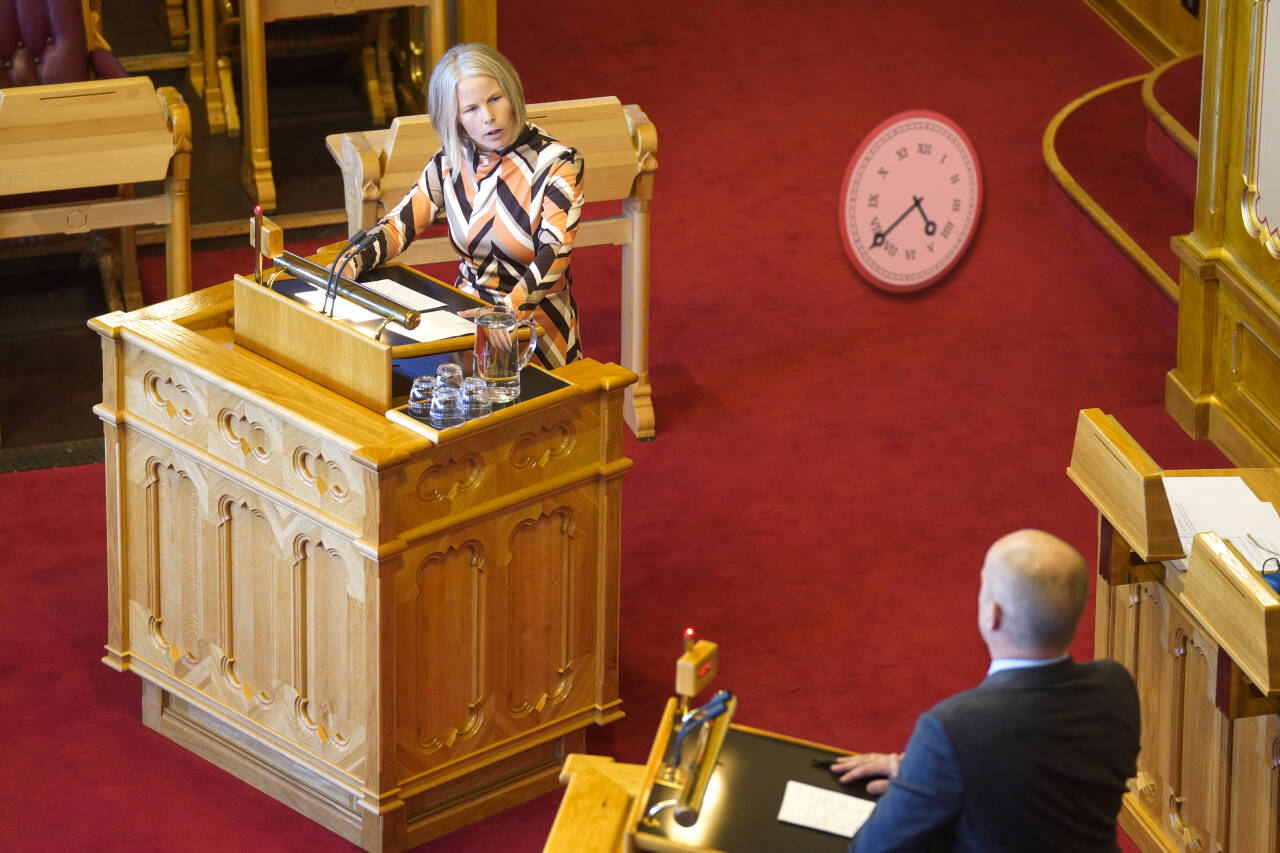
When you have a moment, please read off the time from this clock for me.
4:38
